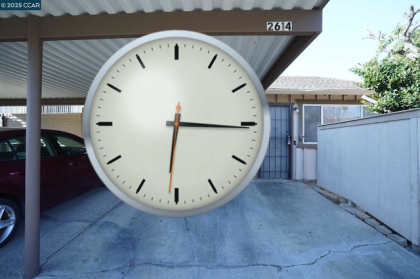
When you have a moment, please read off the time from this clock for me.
6:15:31
